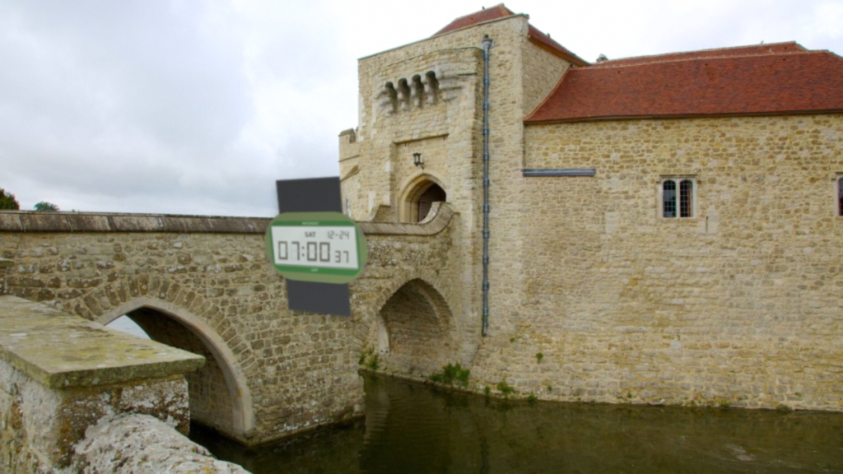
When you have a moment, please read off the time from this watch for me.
7:00:37
